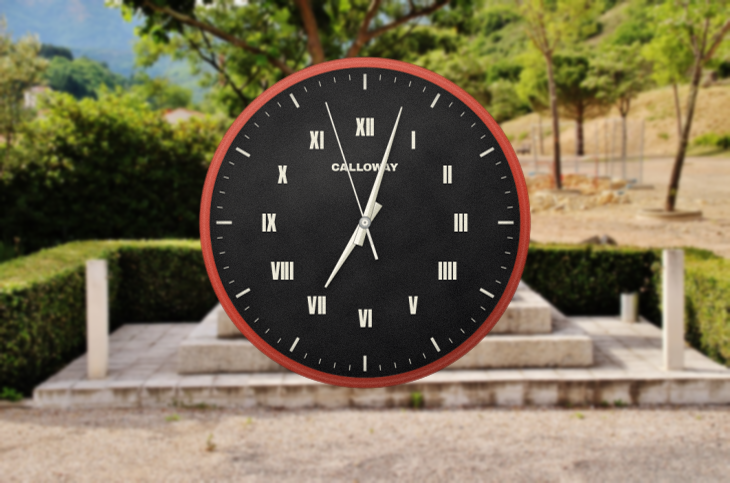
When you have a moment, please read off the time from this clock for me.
7:02:57
